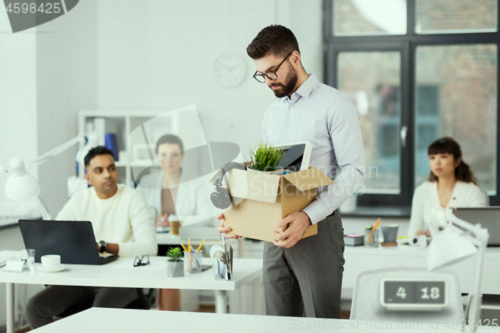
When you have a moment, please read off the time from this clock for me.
4:18
